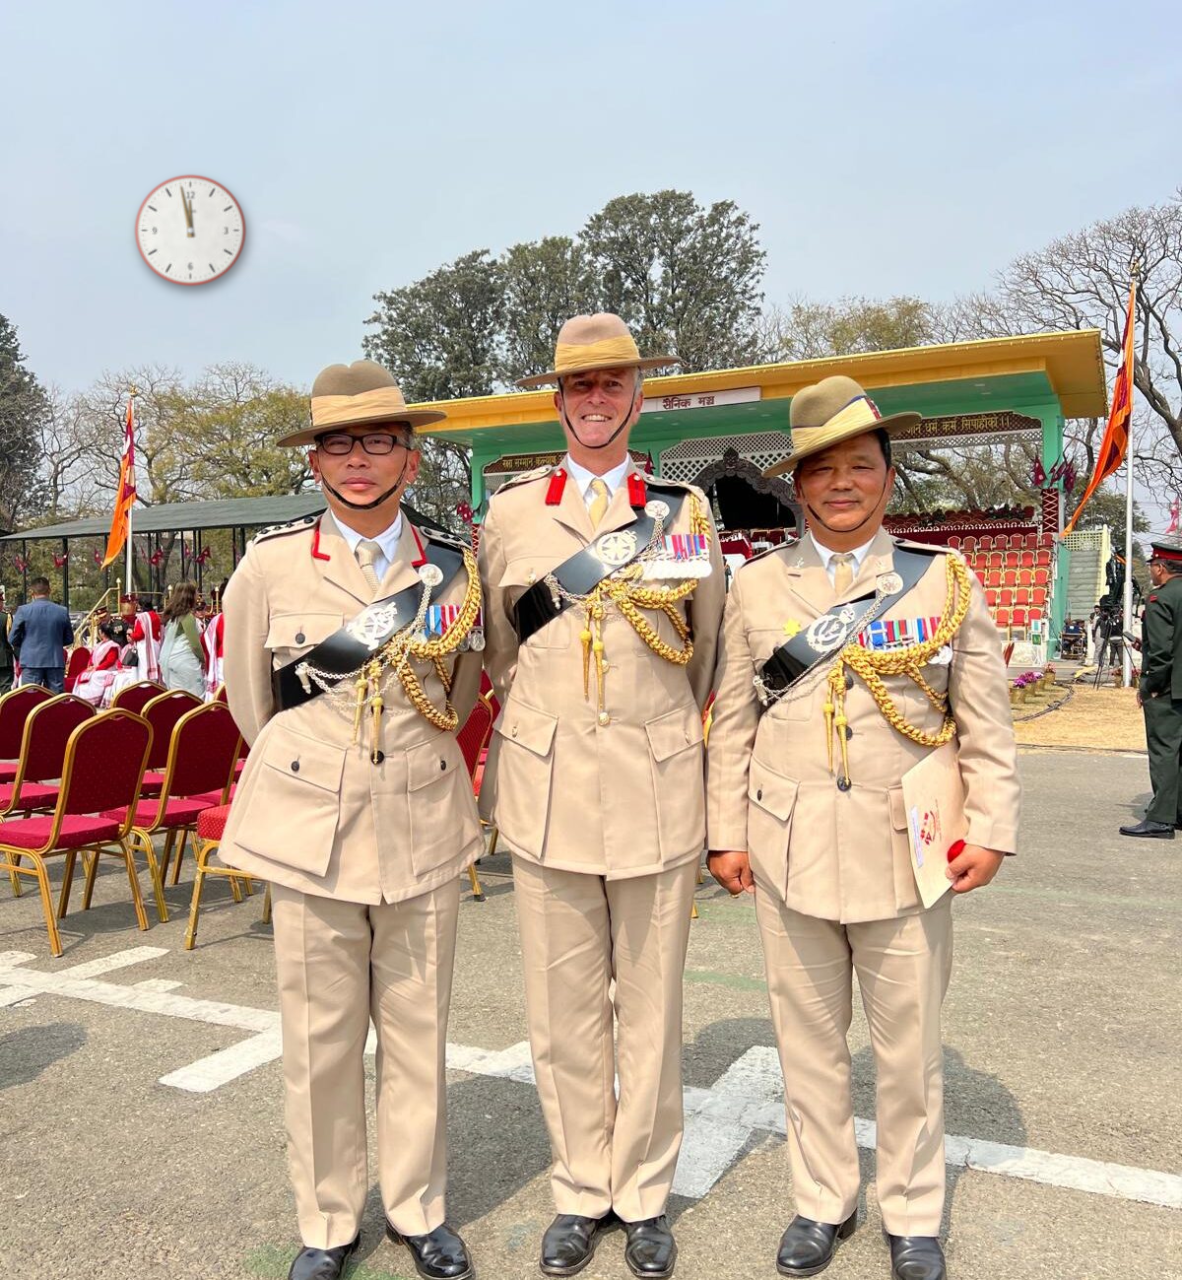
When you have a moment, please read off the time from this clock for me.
11:58
